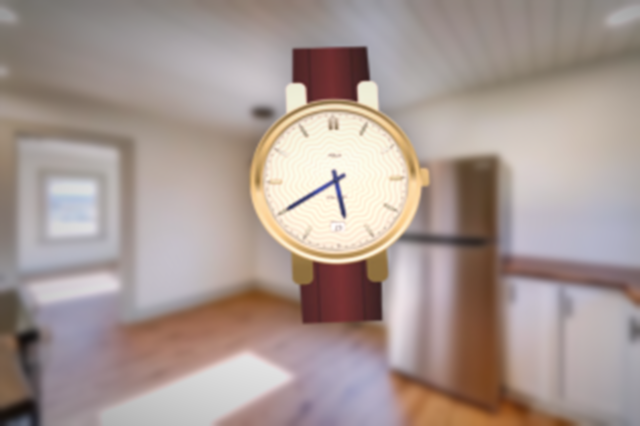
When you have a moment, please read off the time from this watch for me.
5:40
